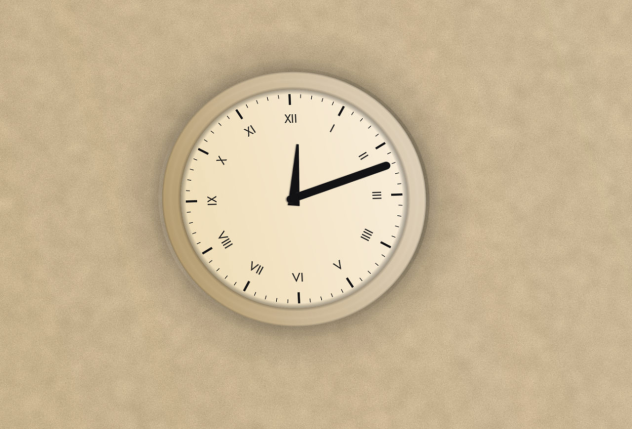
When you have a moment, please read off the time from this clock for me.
12:12
